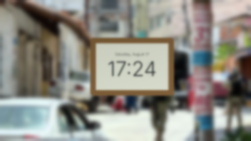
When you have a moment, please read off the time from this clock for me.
17:24
